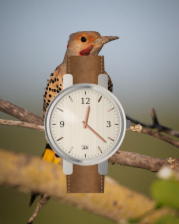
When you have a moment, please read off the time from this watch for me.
12:22
